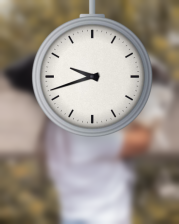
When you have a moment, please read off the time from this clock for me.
9:42
